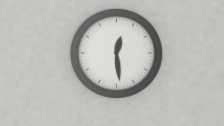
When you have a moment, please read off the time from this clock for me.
12:29
